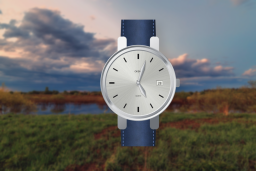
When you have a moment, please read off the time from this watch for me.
5:03
